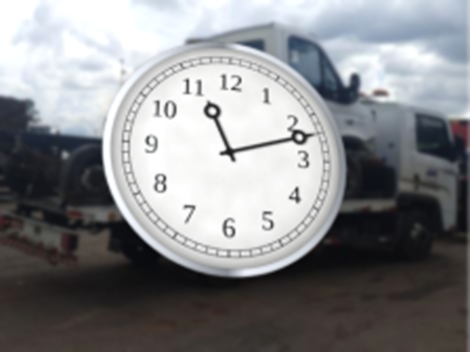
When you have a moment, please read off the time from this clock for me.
11:12
